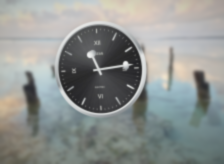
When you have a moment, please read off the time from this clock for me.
11:14
